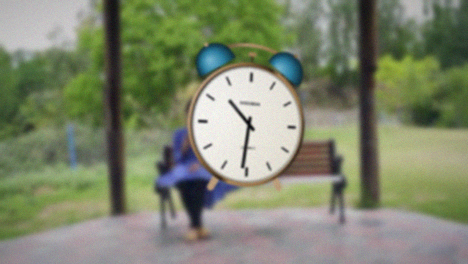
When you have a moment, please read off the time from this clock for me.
10:31
